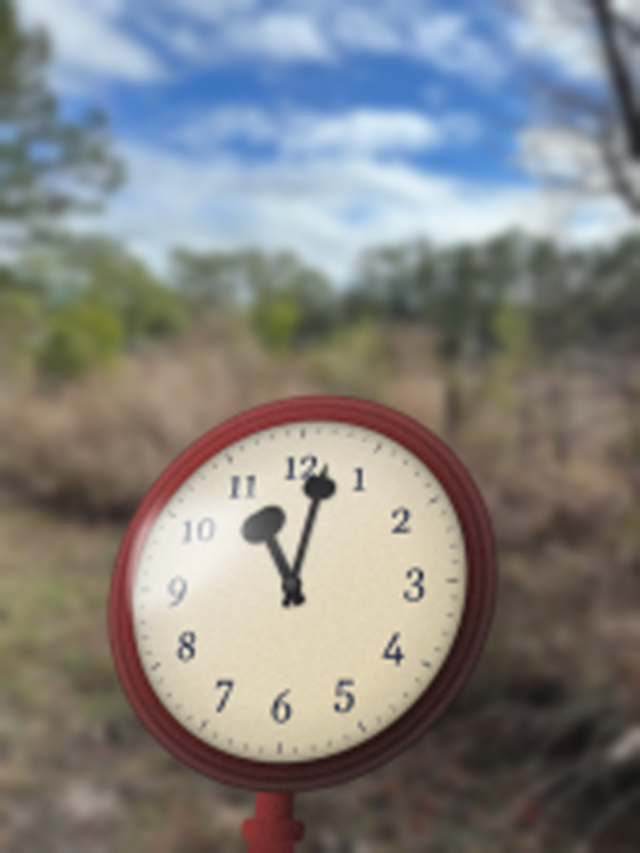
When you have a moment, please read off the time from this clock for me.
11:02
